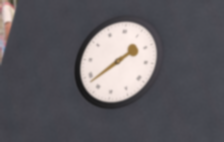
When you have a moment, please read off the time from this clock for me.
1:38
